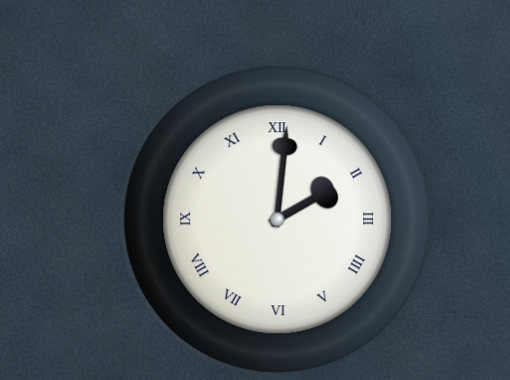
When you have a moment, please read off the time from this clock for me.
2:01
